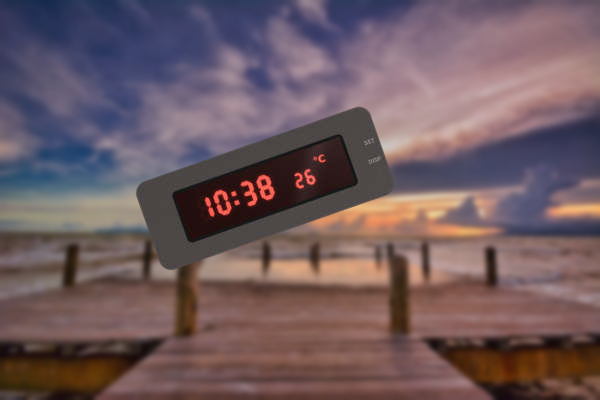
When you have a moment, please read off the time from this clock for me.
10:38
